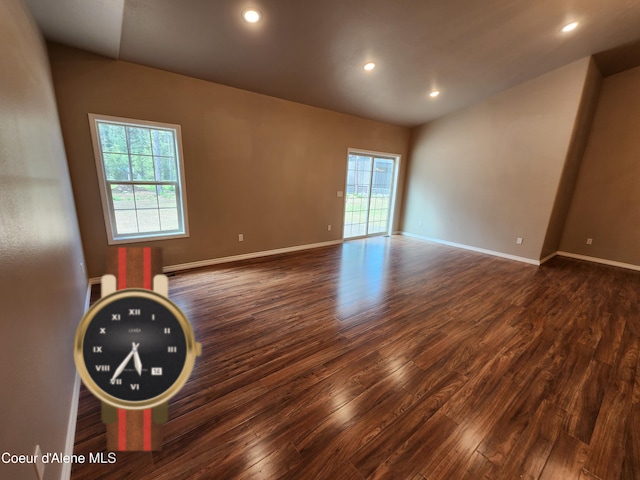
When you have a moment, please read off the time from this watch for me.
5:36
